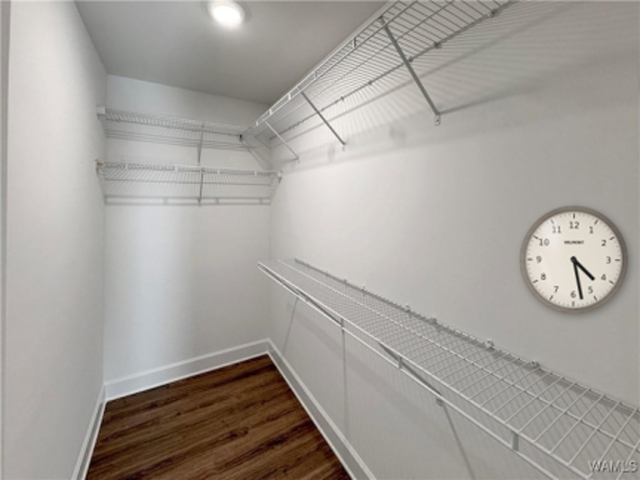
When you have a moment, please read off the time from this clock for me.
4:28
